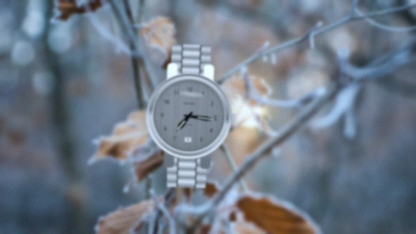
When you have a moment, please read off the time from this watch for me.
7:16
